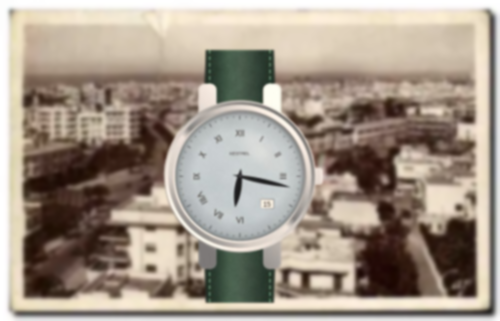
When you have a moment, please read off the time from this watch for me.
6:17
